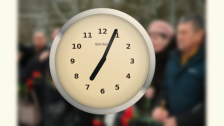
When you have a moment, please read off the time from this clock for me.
7:04
